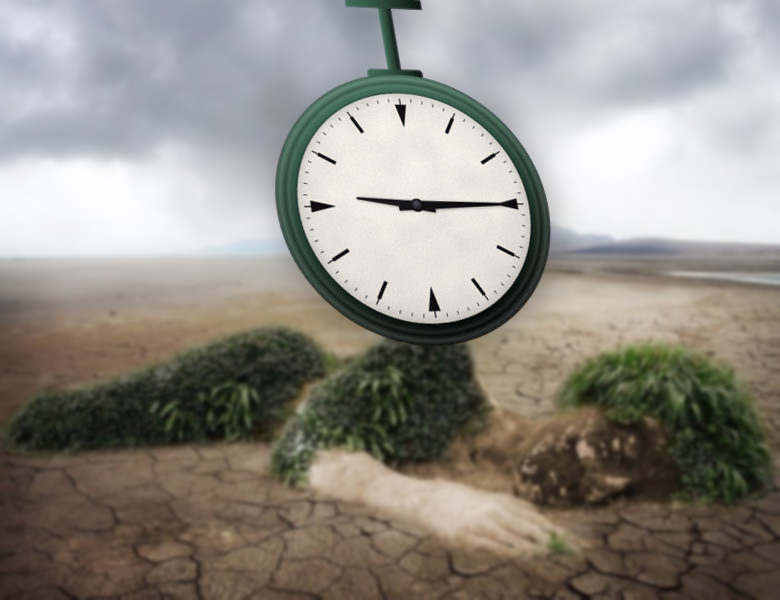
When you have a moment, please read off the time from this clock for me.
9:15
